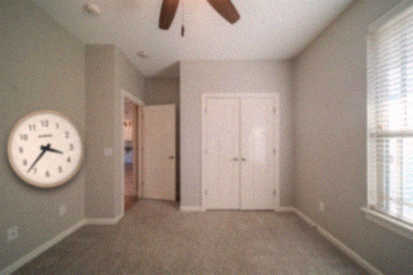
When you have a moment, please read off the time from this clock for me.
3:37
